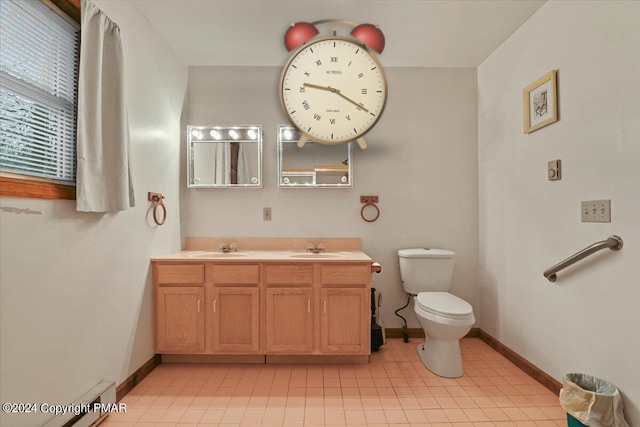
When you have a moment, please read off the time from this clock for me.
9:20
